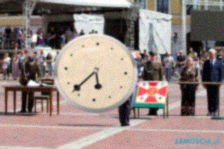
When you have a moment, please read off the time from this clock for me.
5:37
